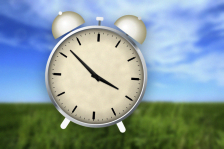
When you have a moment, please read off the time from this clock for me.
3:52
